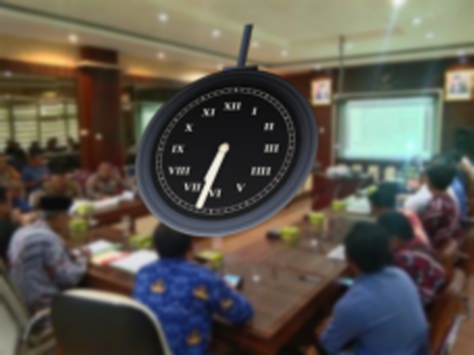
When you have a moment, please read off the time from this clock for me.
6:32
